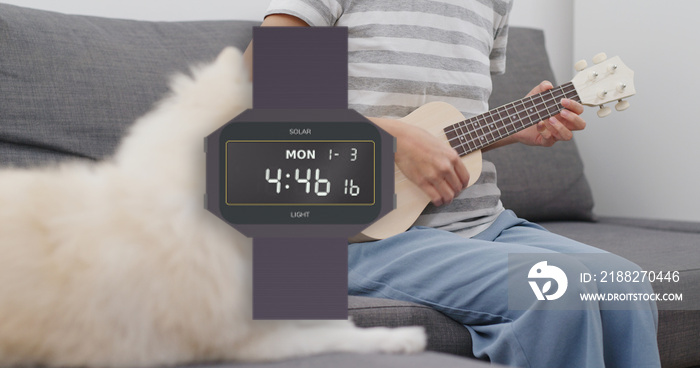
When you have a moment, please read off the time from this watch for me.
4:46:16
